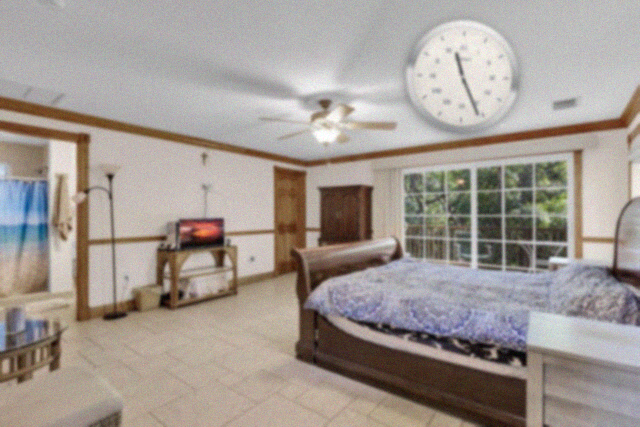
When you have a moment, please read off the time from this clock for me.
11:26
